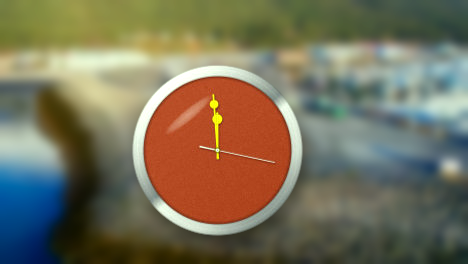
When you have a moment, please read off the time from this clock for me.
11:59:17
